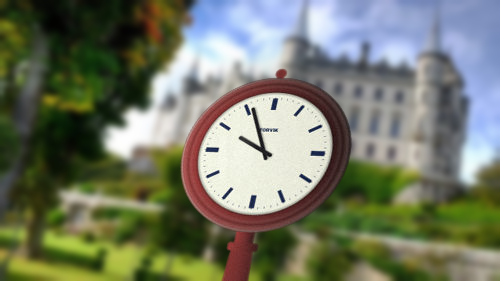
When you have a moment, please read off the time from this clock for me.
9:56
